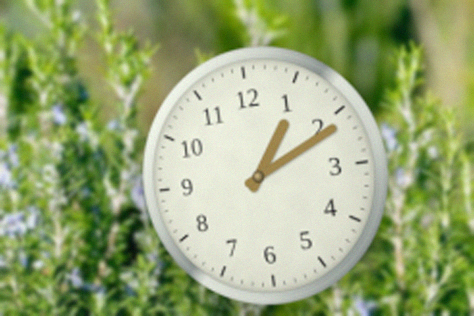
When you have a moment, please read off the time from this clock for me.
1:11
